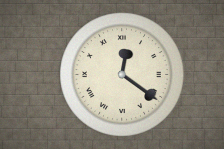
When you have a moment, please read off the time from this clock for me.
12:21
